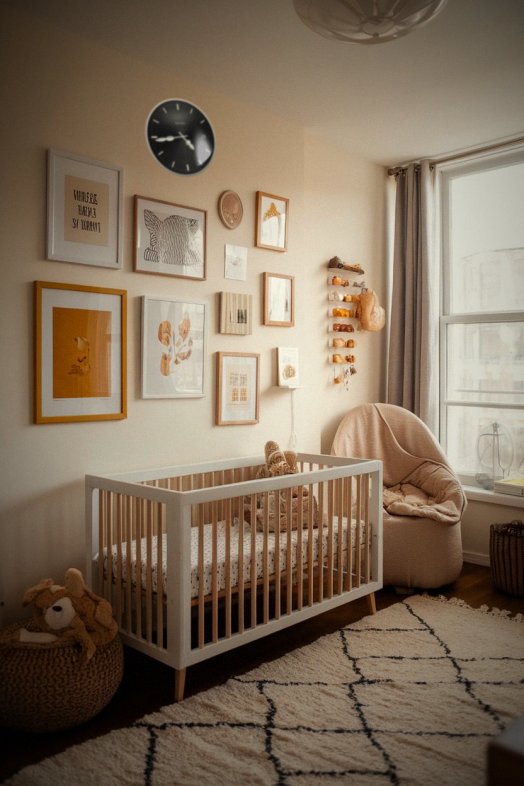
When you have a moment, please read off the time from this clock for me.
4:44
